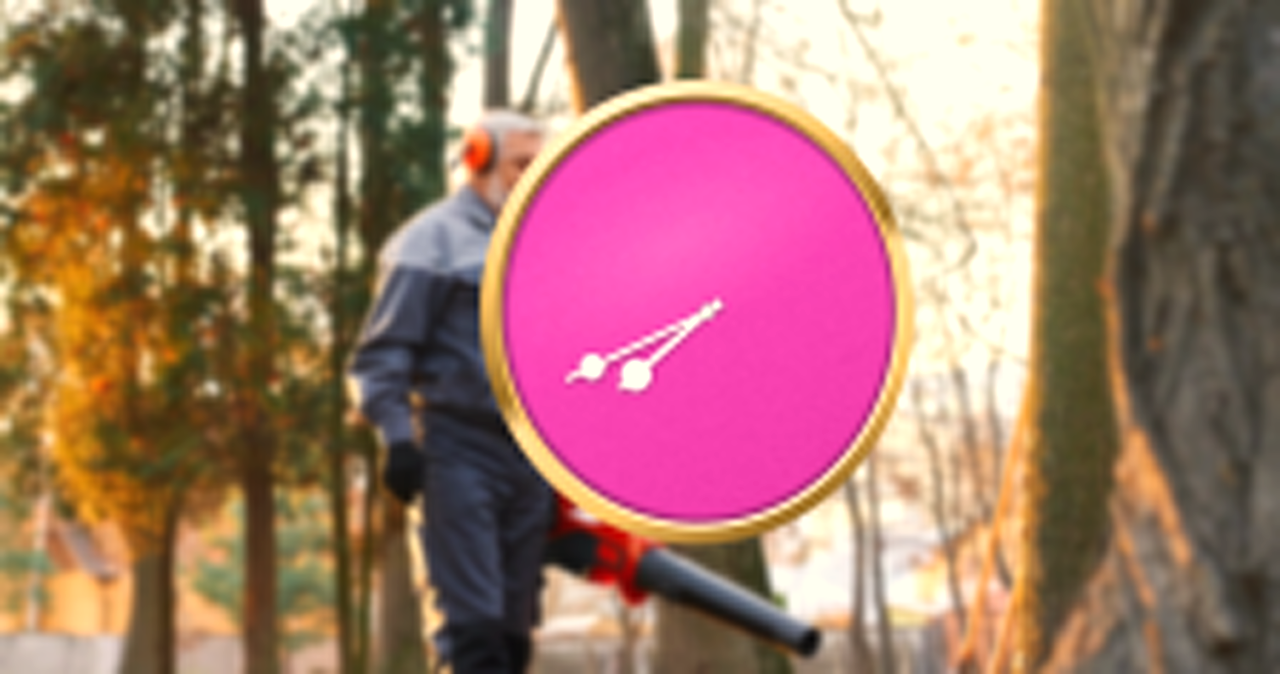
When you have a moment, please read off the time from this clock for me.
7:41
